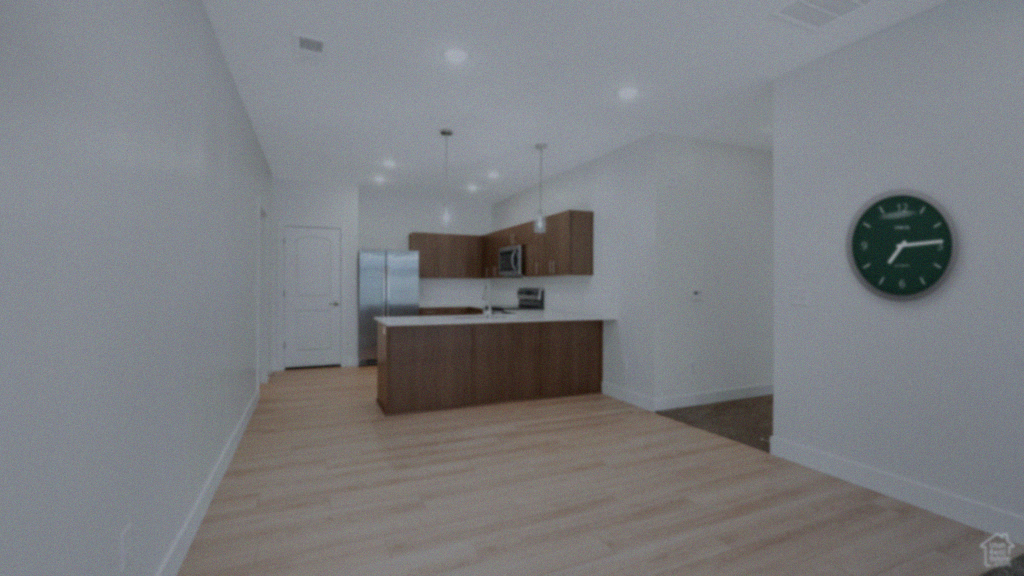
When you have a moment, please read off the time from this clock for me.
7:14
